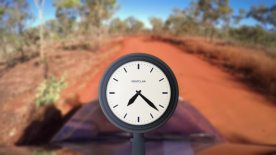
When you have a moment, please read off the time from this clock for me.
7:22
